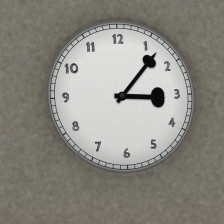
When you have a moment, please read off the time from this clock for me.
3:07
